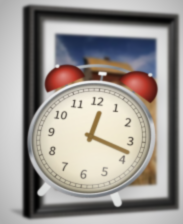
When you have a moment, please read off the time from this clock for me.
12:18
